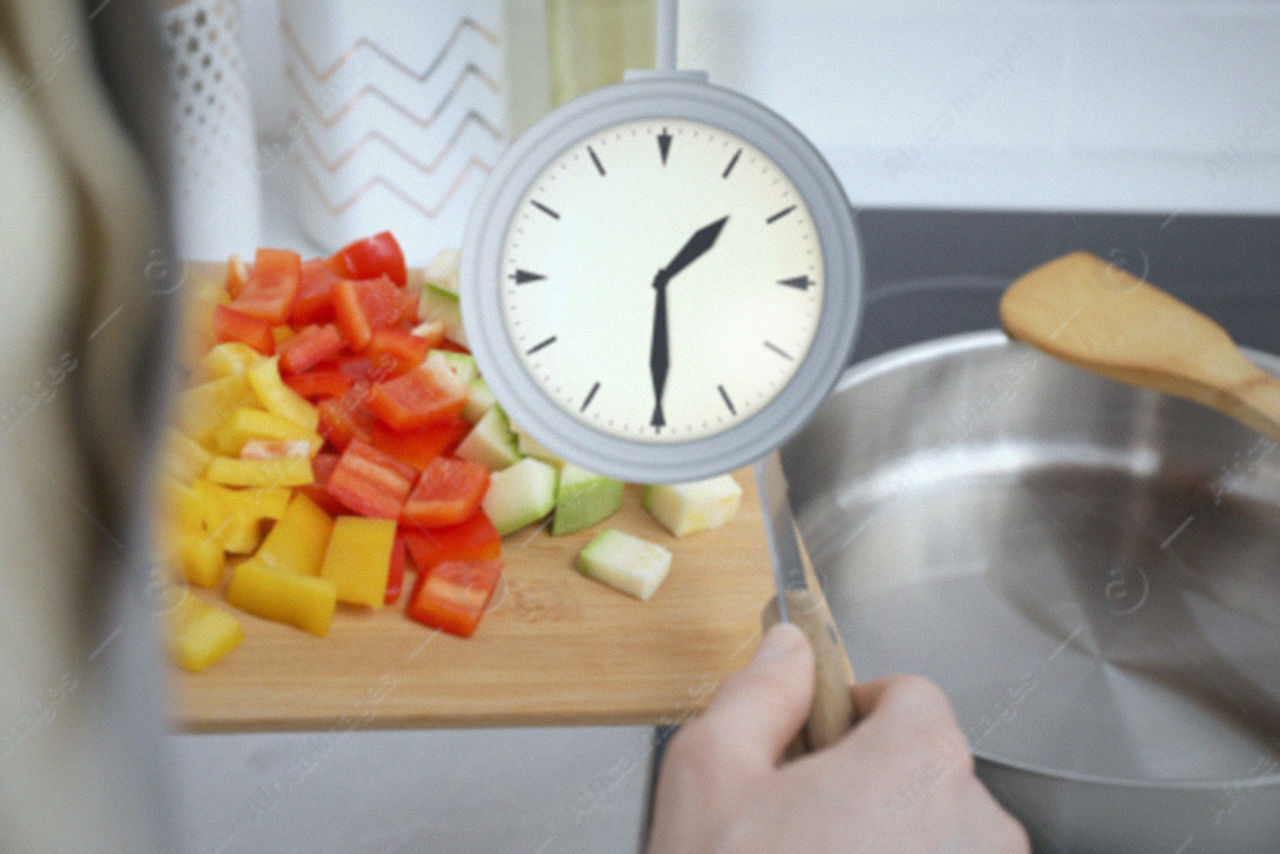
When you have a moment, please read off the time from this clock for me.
1:30
